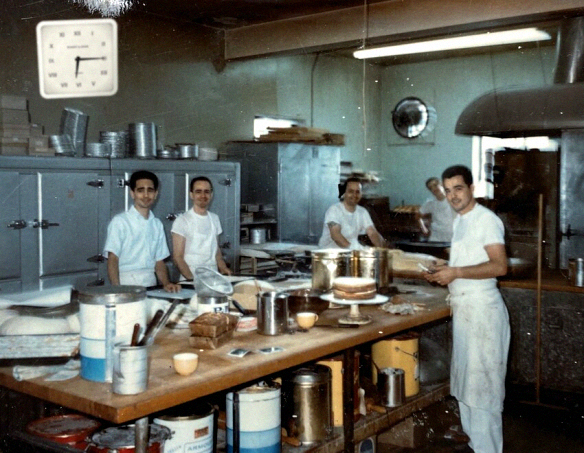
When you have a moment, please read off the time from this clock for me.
6:15
